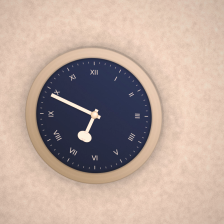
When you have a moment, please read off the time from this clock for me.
6:49
